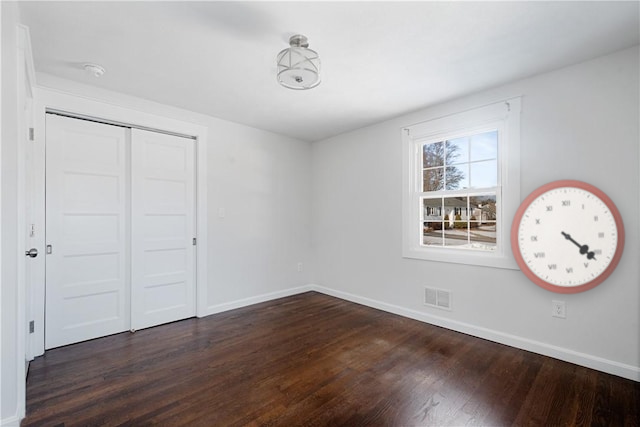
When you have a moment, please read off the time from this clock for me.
4:22
